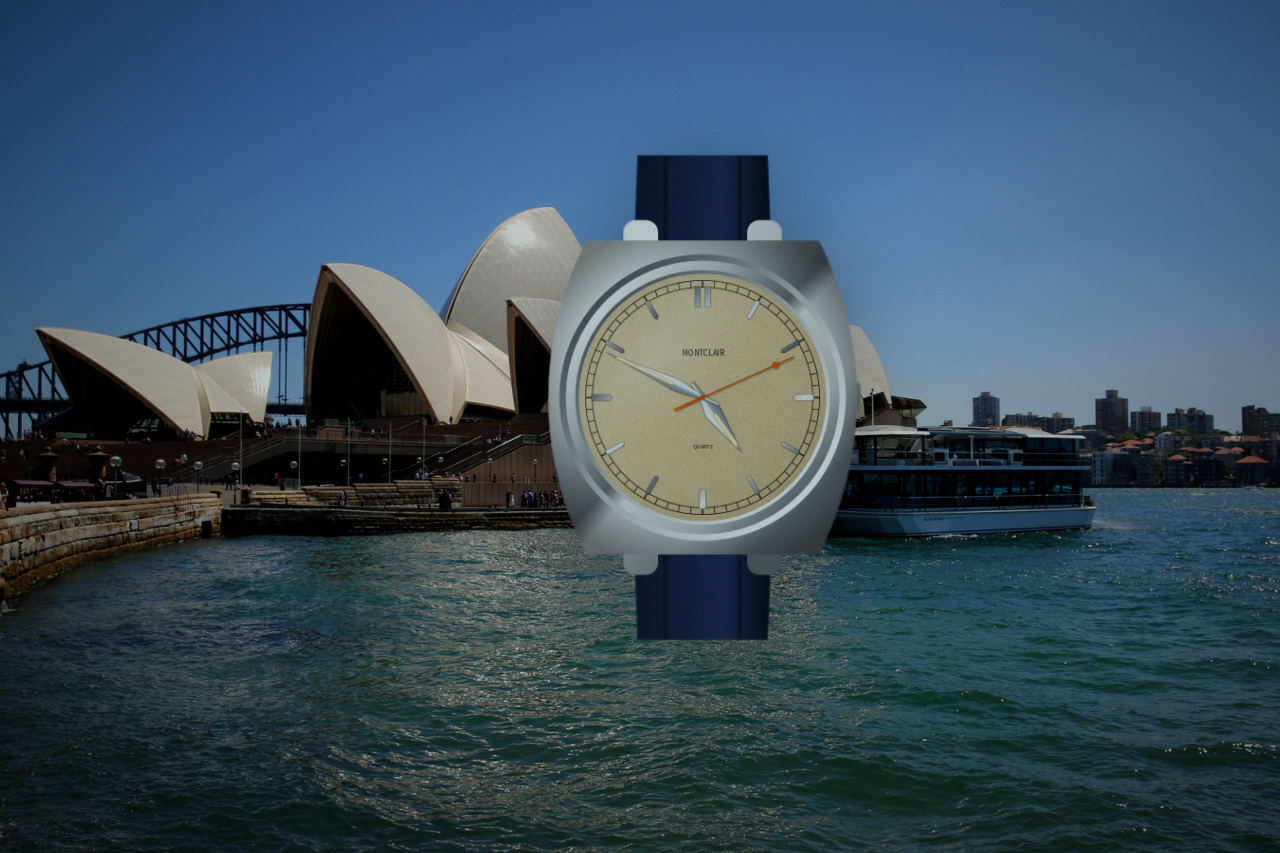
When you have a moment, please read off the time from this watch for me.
4:49:11
